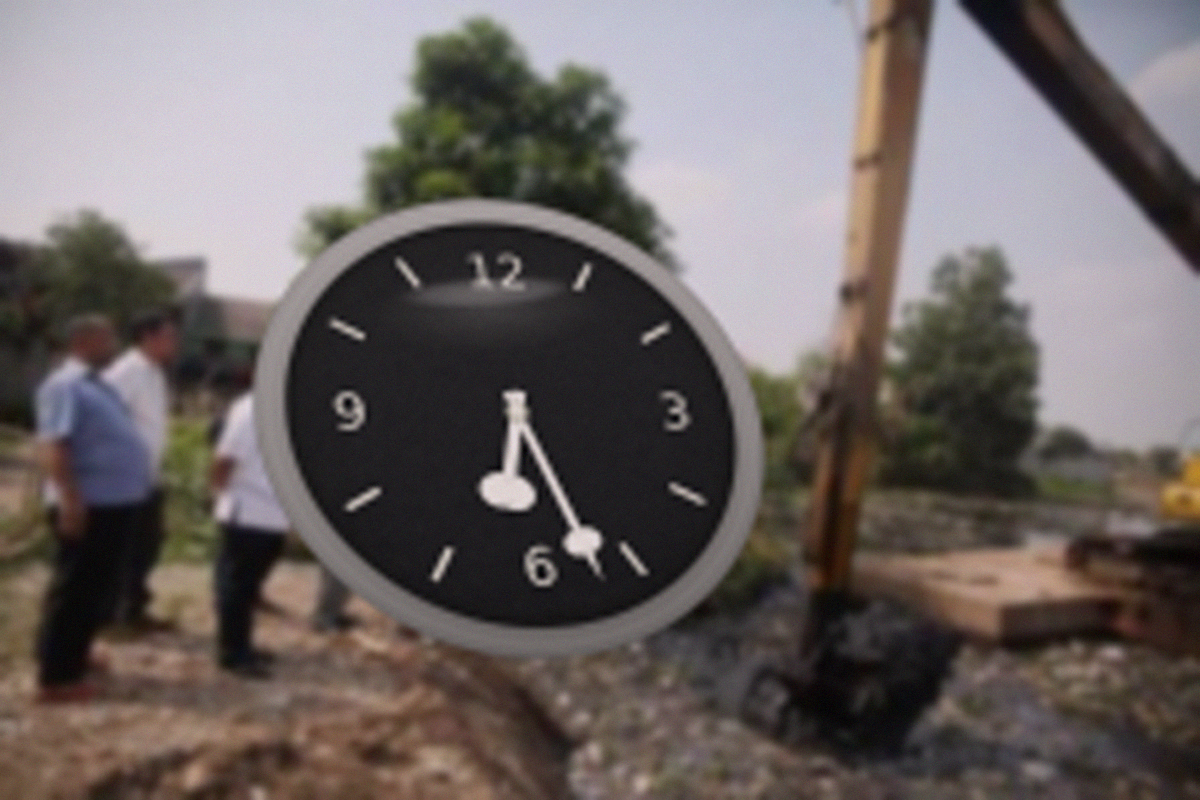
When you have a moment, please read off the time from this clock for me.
6:27
